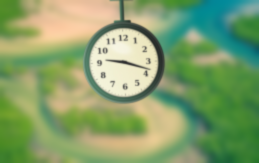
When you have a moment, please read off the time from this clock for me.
9:18
